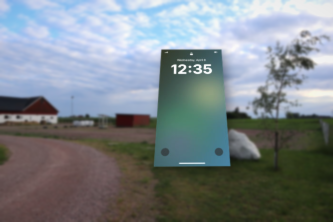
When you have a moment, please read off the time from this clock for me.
12:35
